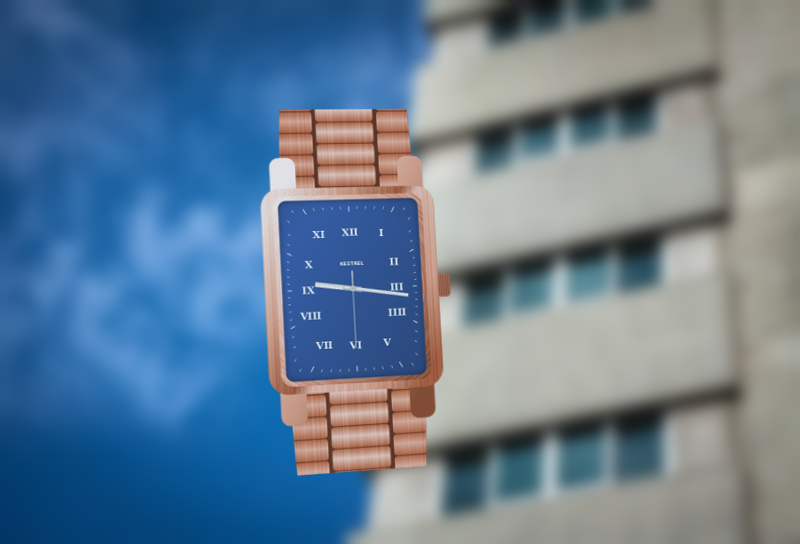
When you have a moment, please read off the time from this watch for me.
9:16:30
